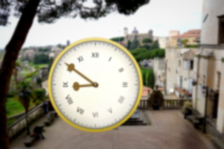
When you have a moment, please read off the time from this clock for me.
8:51
